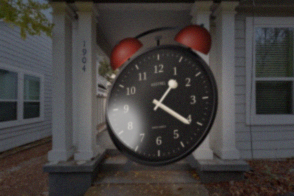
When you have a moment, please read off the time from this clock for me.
1:21
